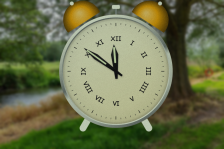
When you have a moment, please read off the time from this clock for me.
11:51
